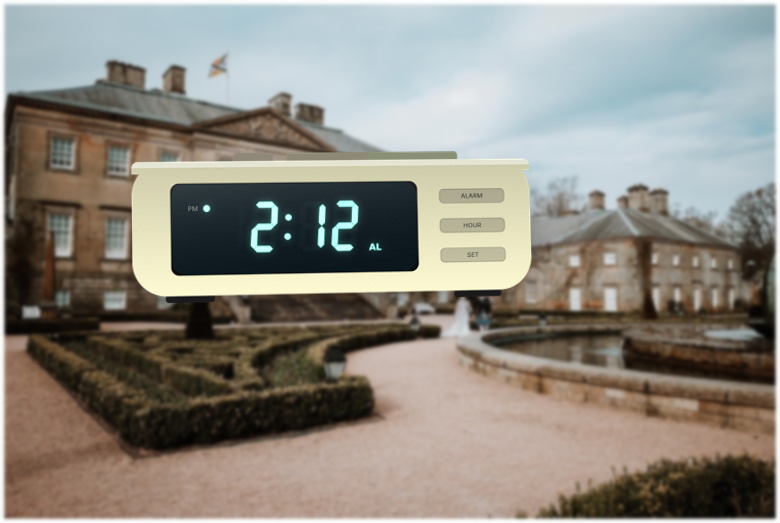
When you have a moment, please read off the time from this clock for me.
2:12
